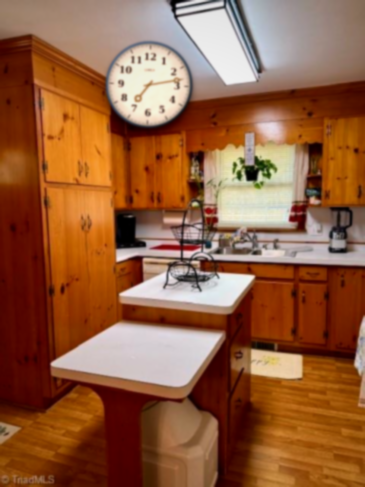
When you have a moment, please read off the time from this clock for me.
7:13
